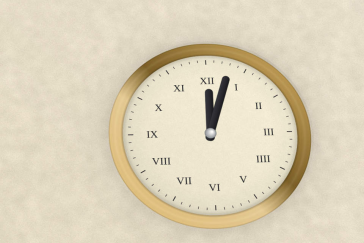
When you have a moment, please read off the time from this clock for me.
12:03
